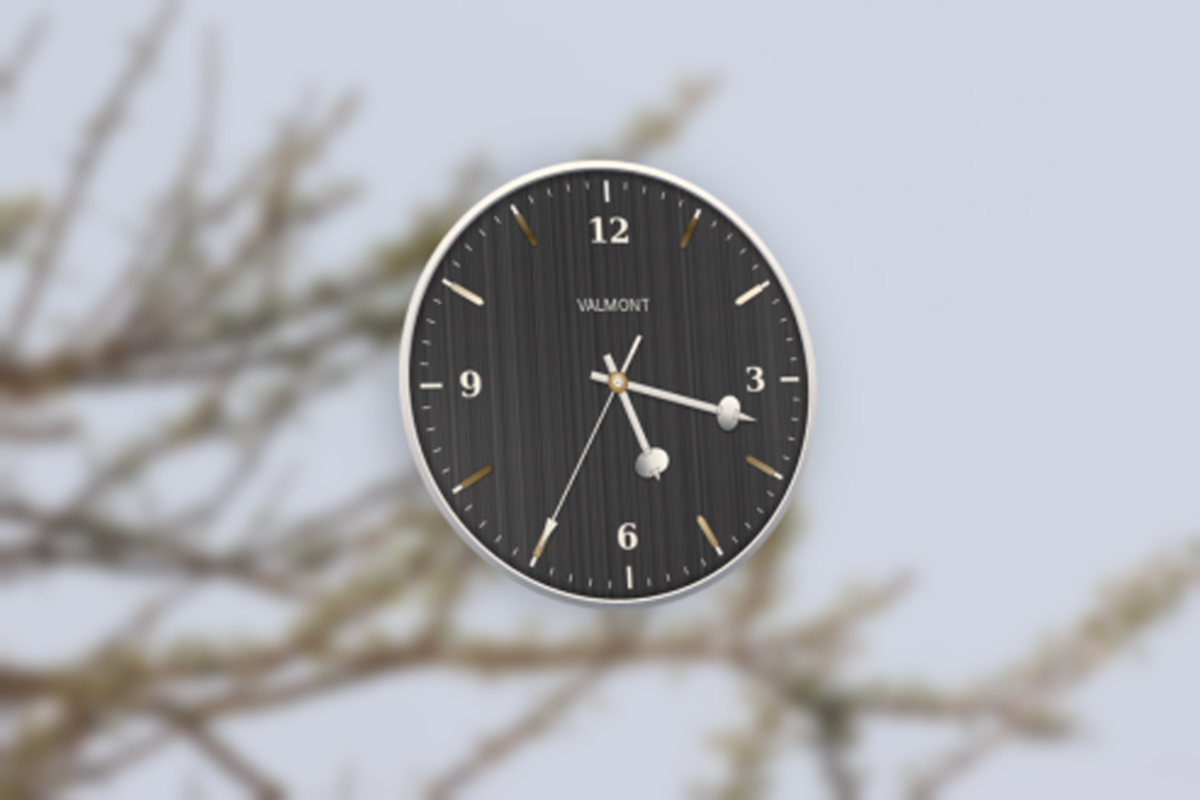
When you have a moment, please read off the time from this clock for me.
5:17:35
